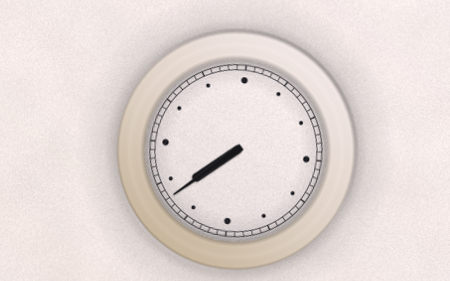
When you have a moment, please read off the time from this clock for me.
7:38
